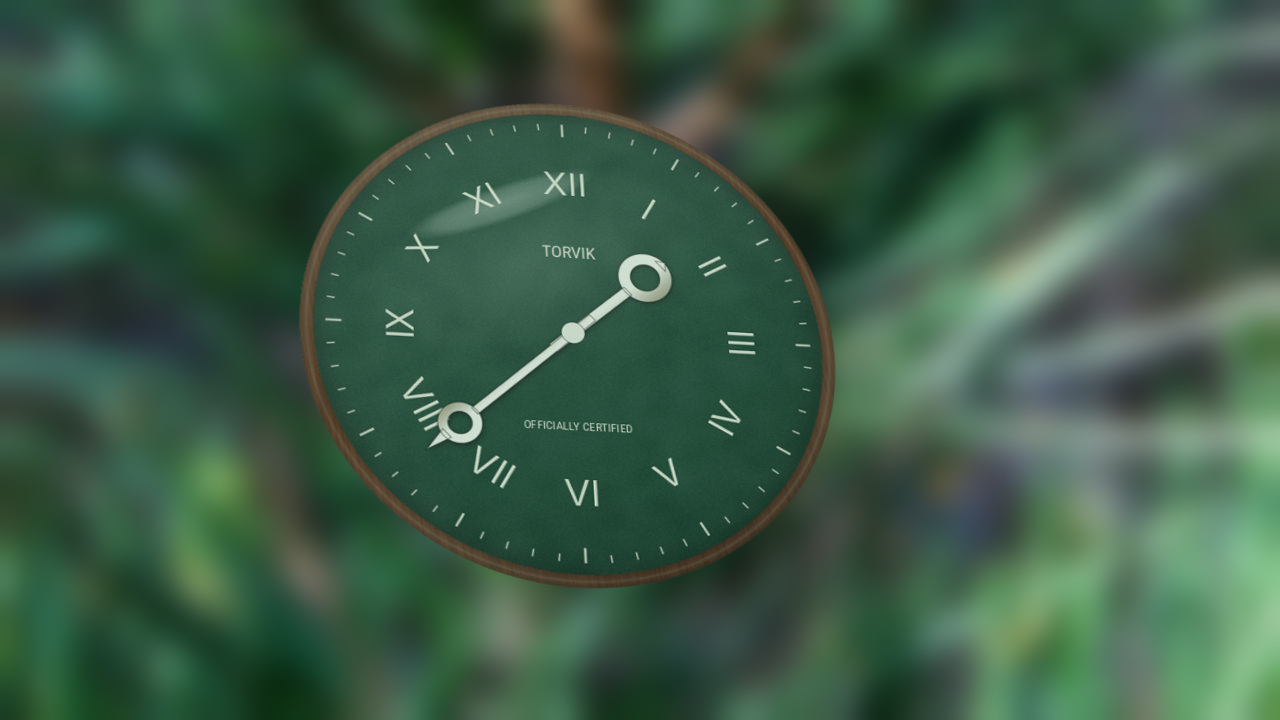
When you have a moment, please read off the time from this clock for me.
1:38
